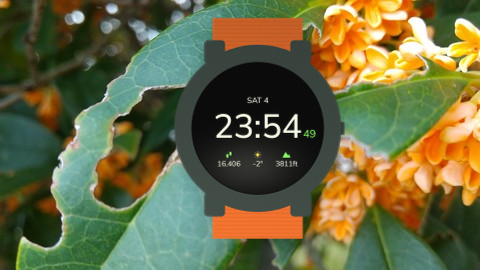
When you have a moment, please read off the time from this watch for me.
23:54:49
